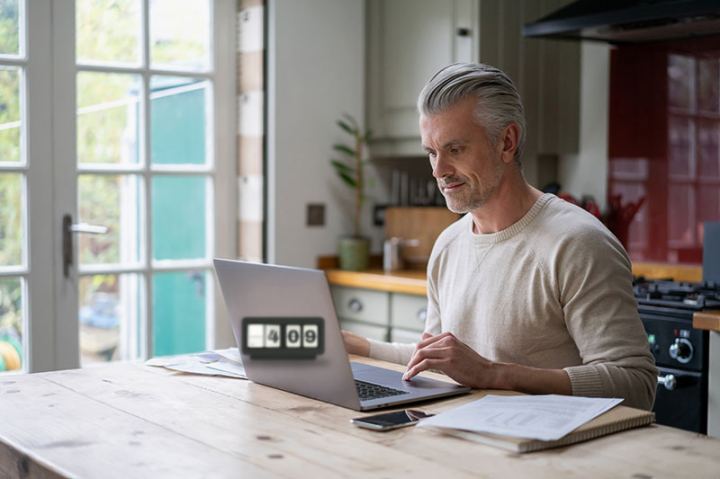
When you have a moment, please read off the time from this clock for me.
4:09
